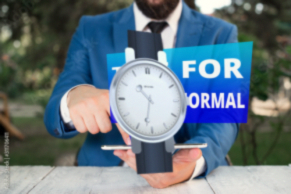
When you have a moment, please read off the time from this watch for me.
10:32
